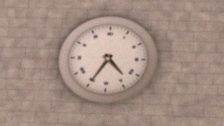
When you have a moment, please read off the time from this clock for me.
4:35
